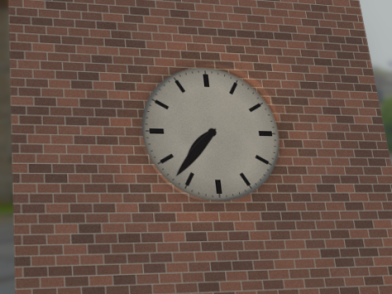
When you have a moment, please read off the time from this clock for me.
7:37
